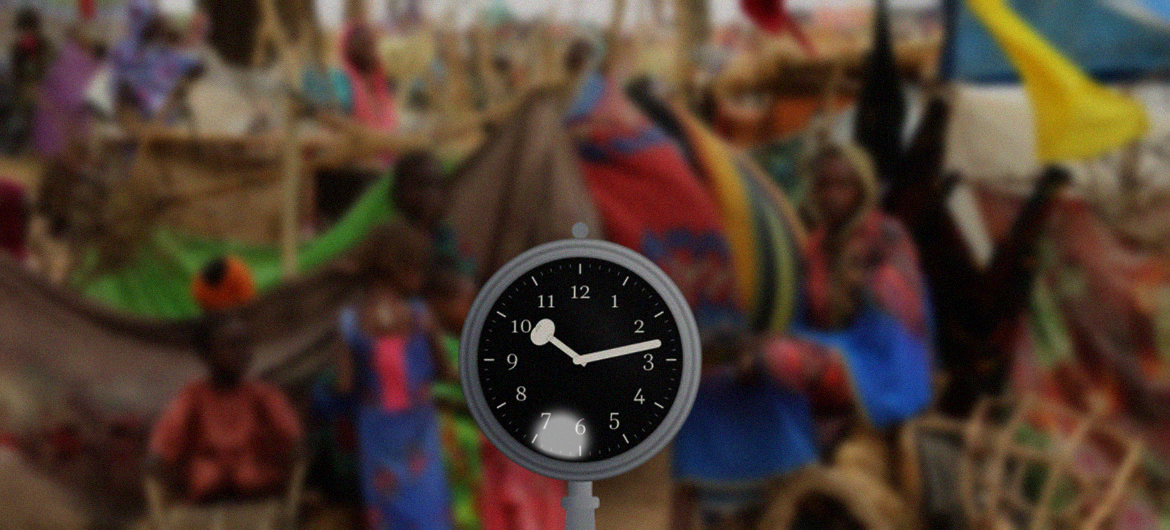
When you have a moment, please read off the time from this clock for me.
10:13
